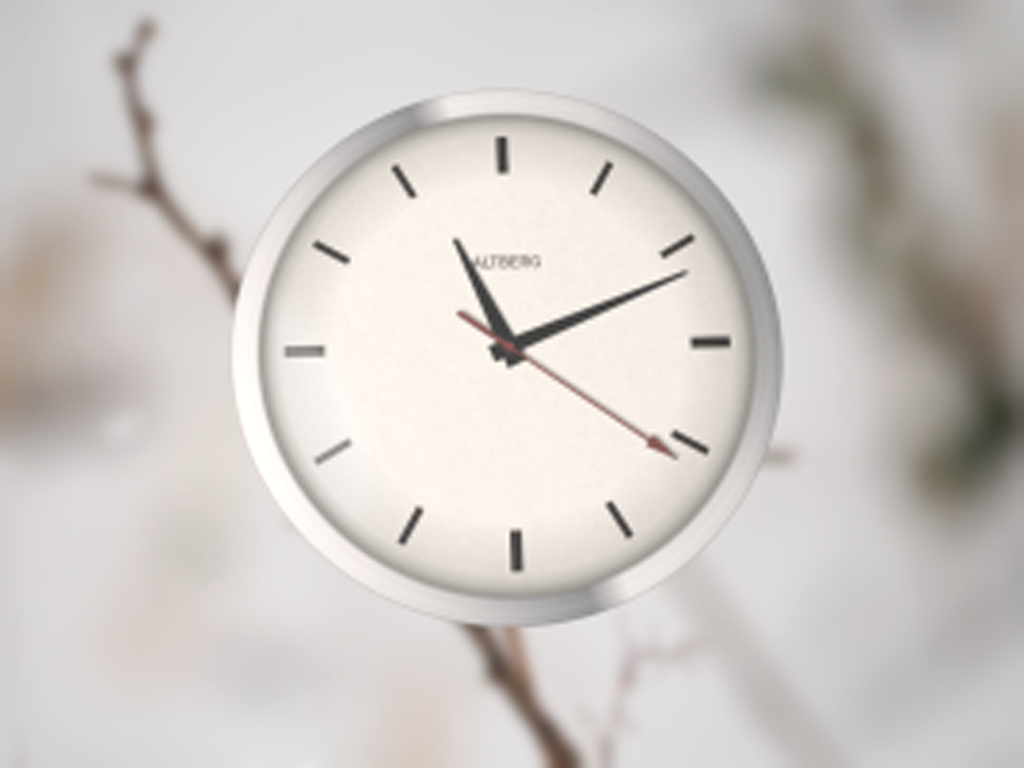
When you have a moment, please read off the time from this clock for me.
11:11:21
